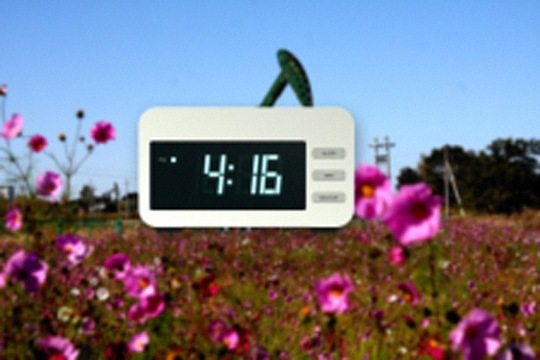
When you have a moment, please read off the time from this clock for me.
4:16
